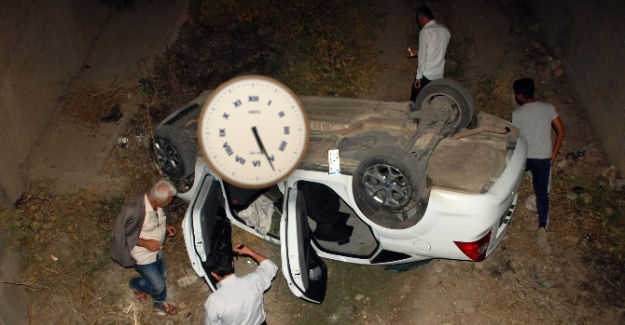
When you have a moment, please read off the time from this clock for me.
5:26
